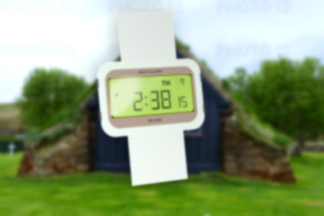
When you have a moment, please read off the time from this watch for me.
2:38:15
